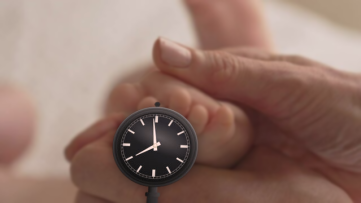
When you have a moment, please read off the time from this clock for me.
7:59
